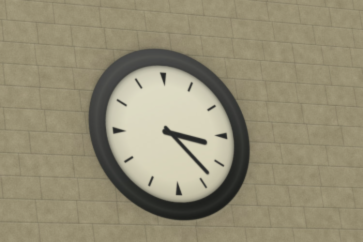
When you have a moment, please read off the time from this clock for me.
3:23
